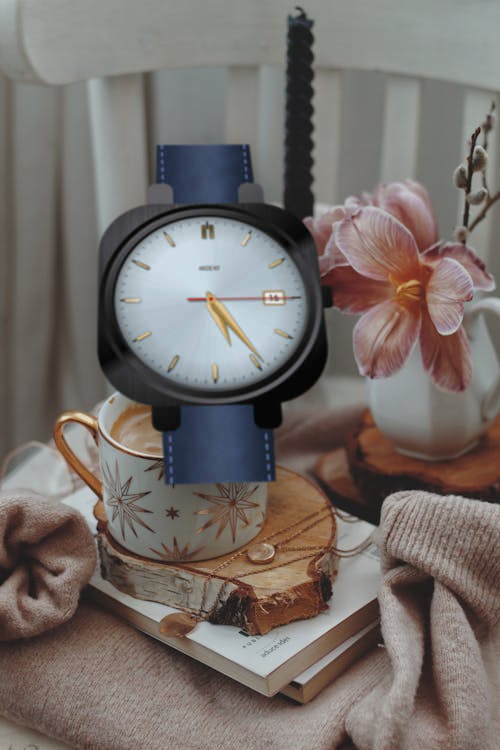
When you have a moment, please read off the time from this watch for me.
5:24:15
